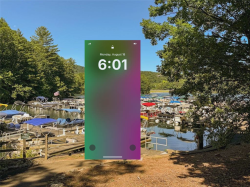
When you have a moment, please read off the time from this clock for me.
6:01
